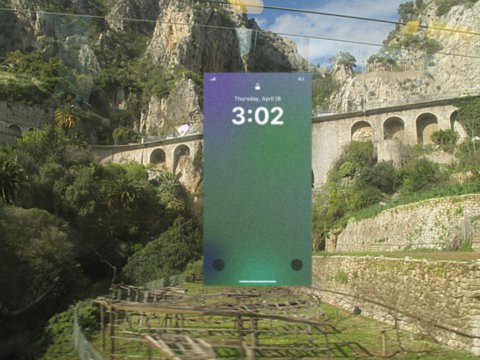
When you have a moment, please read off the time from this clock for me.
3:02
